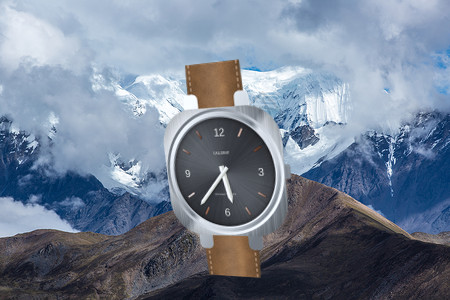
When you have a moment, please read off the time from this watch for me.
5:37
